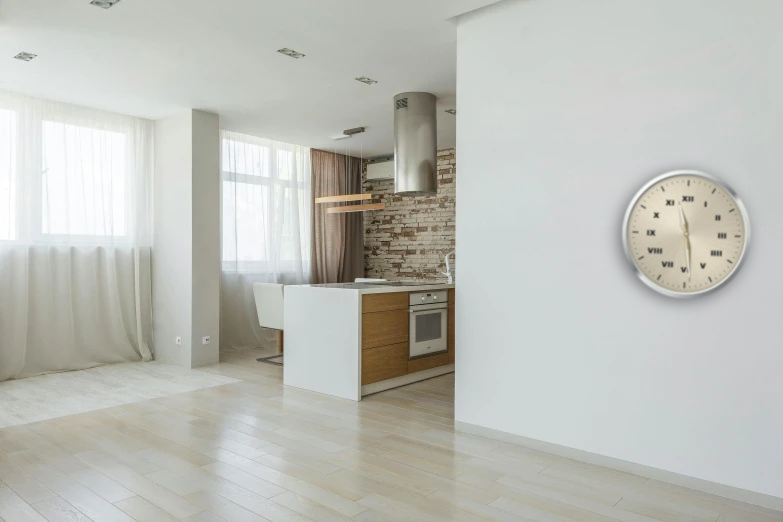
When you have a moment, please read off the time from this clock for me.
11:29
